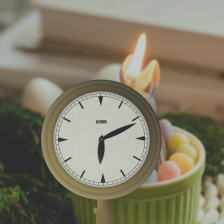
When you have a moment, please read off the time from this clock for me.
6:11
